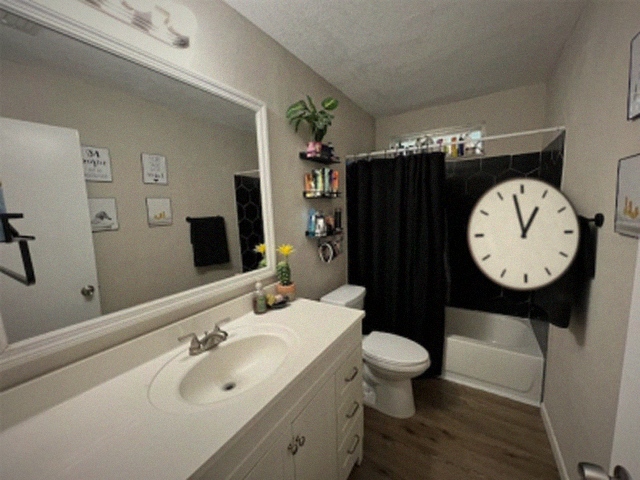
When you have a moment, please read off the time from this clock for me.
12:58
